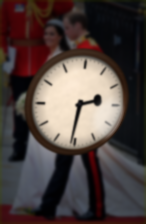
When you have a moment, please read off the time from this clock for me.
2:31
